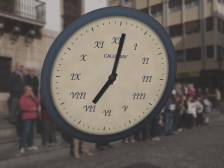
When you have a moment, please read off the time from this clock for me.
7:01
